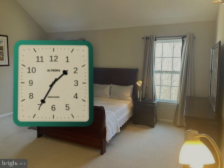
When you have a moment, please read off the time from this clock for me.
1:35
